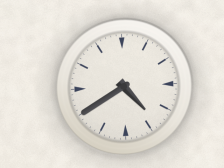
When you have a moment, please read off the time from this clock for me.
4:40
